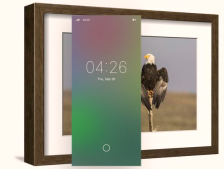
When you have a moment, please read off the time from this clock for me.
4:26
